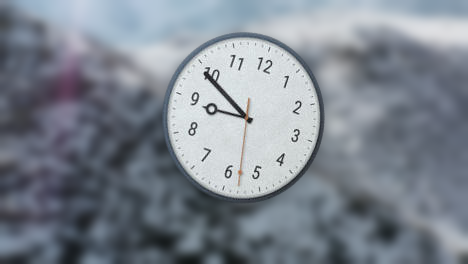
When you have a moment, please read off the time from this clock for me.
8:49:28
